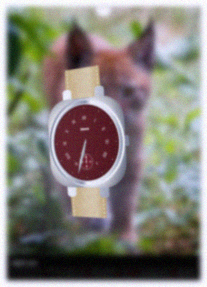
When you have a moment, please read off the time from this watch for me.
6:33
